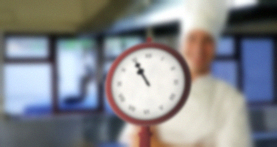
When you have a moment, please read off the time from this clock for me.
10:55
